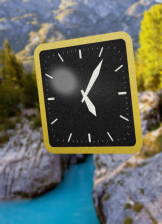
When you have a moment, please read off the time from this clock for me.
5:06
